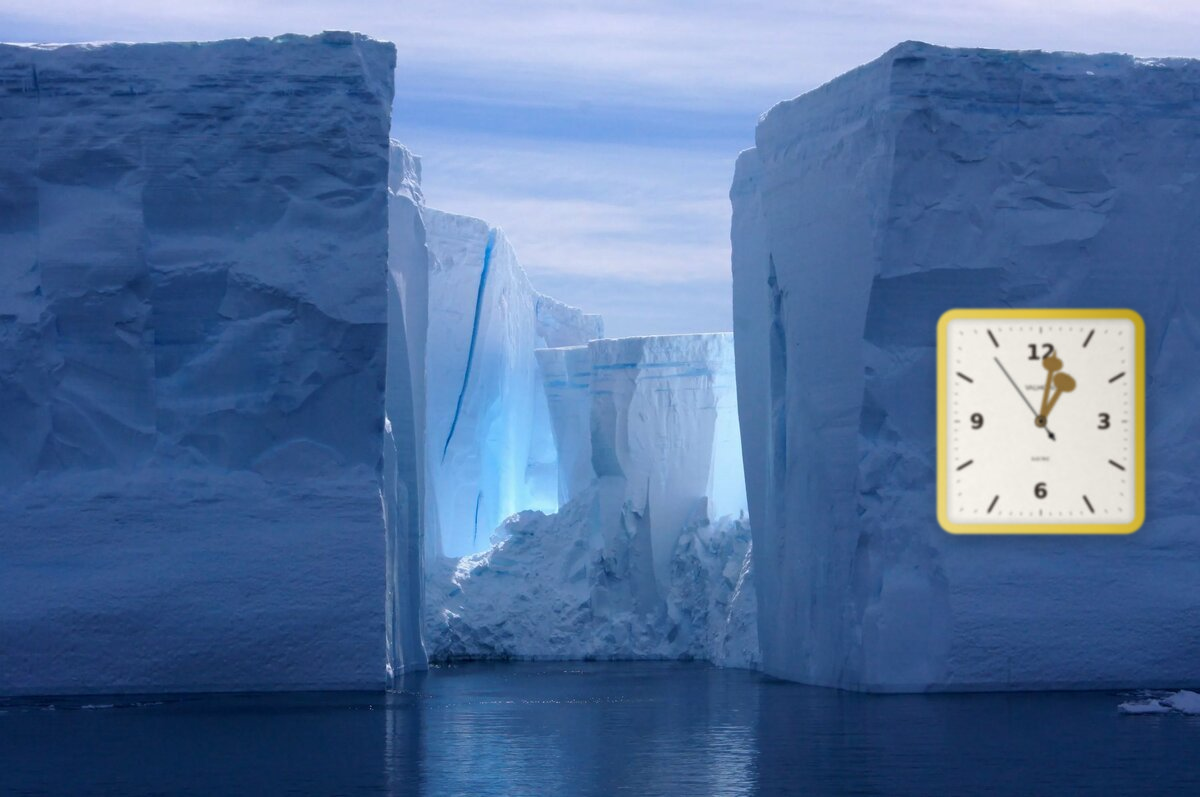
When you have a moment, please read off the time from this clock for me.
1:01:54
